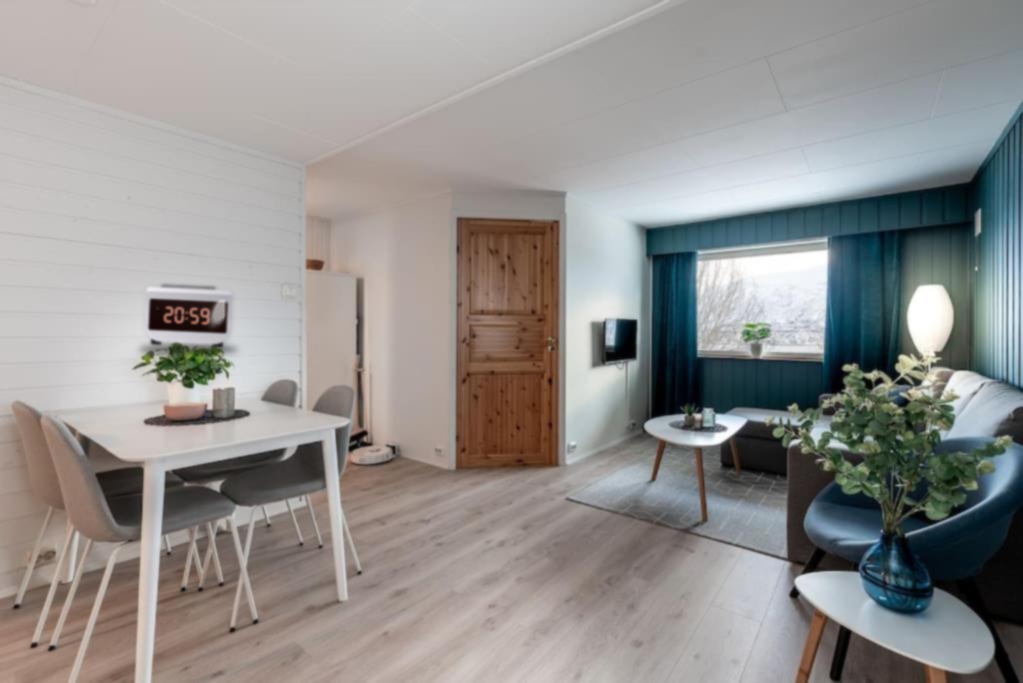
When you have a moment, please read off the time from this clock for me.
20:59
